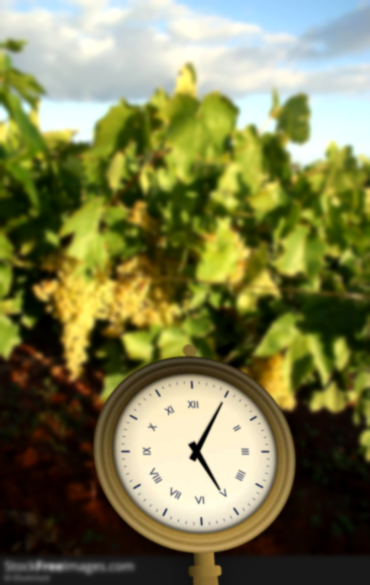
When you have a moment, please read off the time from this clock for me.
5:05
